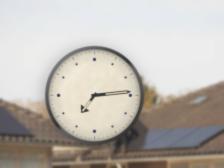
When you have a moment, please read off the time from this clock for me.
7:14
